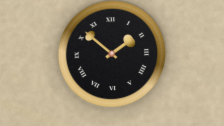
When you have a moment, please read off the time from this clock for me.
1:52
